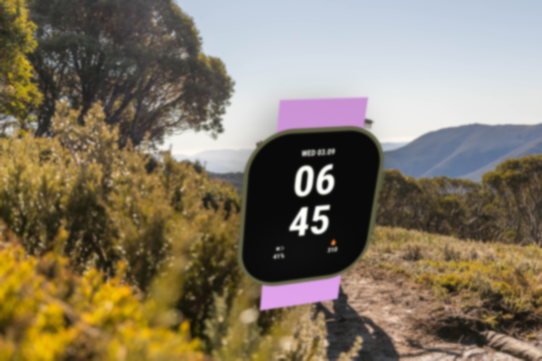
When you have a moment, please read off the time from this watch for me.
6:45
